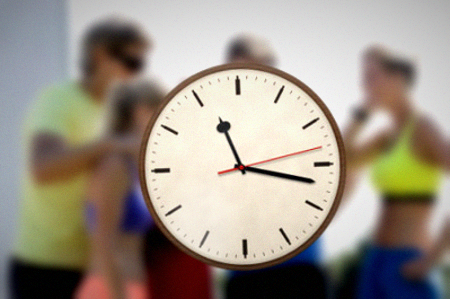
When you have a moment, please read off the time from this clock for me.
11:17:13
